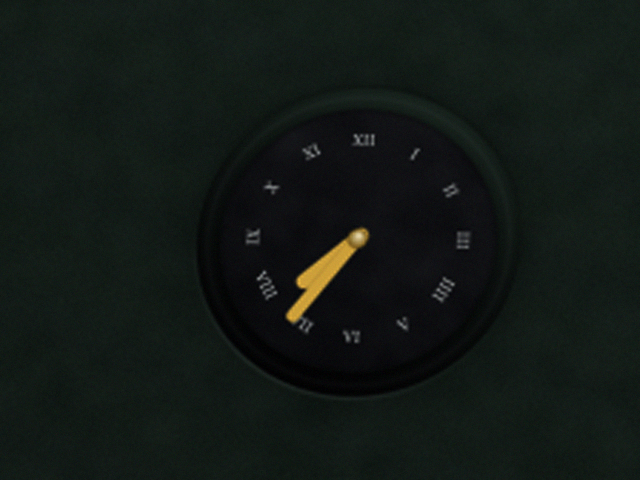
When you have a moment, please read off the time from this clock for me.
7:36
